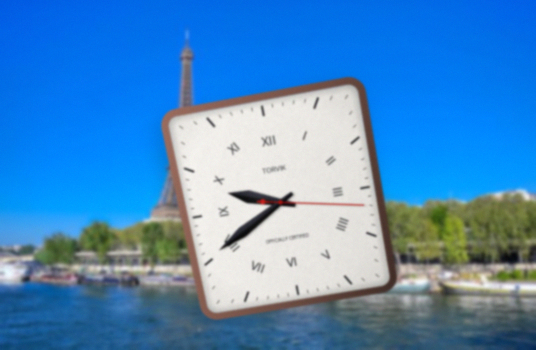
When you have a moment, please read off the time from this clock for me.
9:40:17
